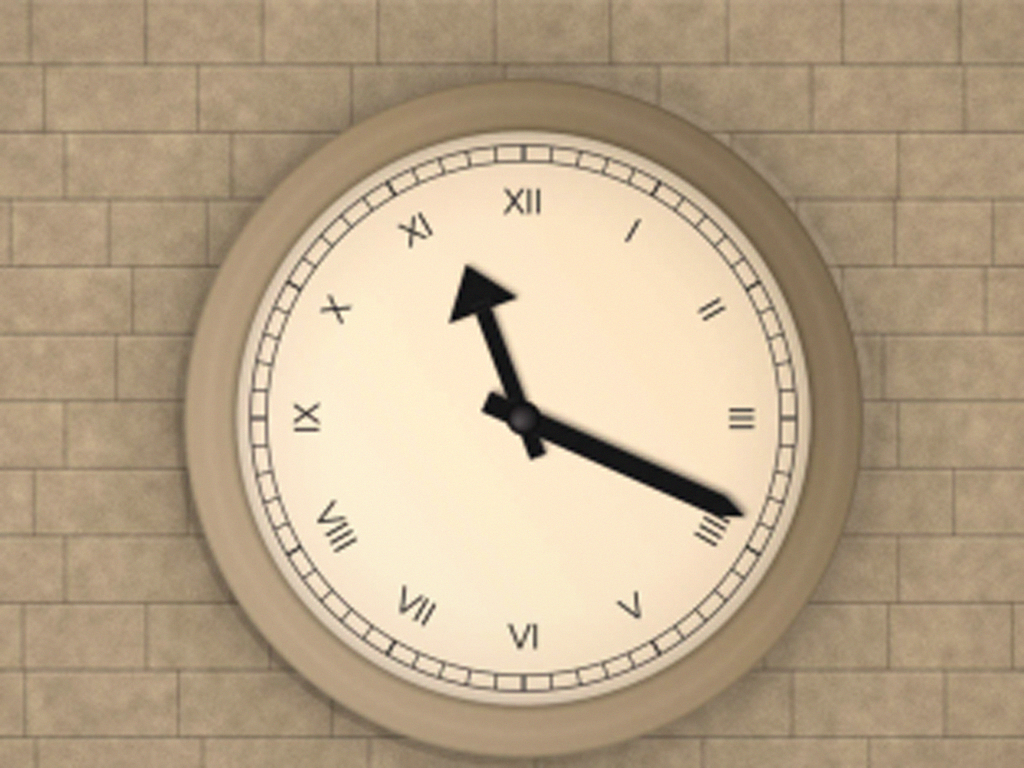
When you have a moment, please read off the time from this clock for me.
11:19
